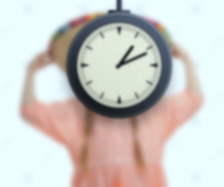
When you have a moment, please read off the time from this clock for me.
1:11
